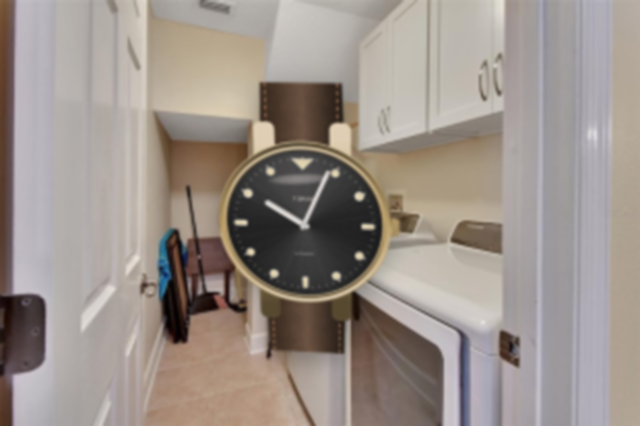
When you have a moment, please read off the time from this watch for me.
10:04
